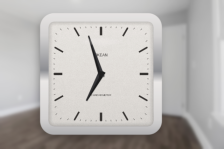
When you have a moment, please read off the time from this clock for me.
6:57
